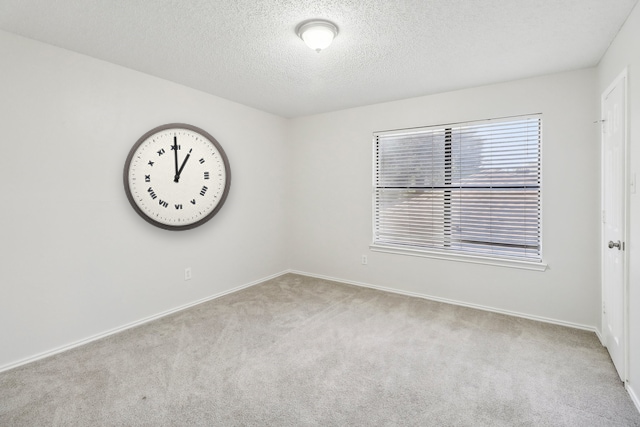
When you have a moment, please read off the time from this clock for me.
1:00
